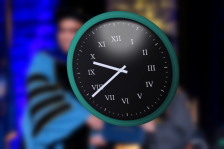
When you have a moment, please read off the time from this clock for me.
9:39
